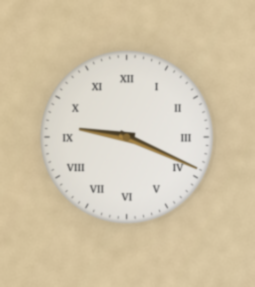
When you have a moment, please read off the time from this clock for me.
9:19
